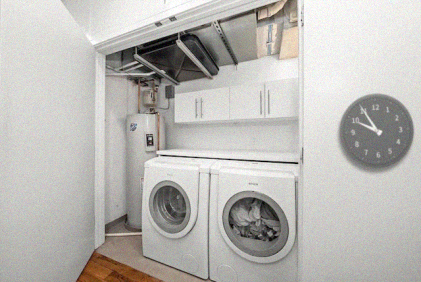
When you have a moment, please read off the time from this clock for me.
9:55
